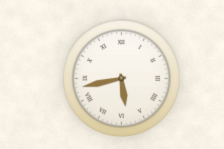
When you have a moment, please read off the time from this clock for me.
5:43
